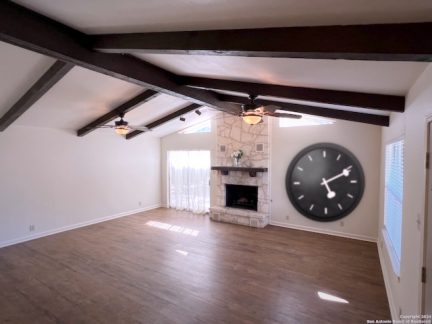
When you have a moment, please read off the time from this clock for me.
5:11
